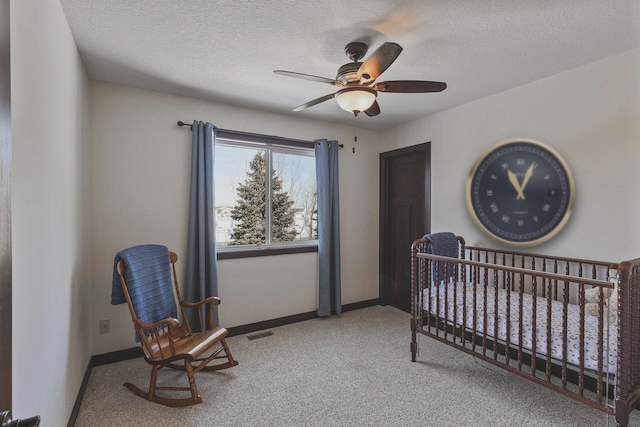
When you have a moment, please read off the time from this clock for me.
11:04
